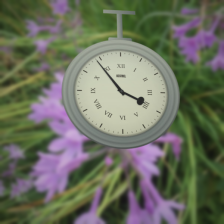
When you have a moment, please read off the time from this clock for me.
3:54
